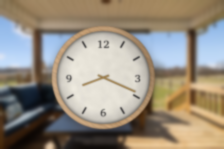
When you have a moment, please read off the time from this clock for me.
8:19
